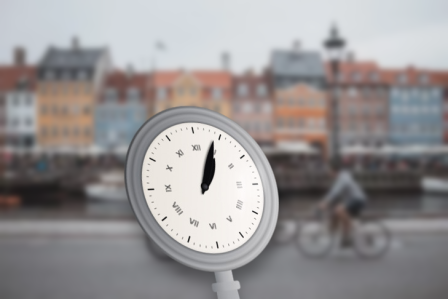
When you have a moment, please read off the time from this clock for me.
1:04
